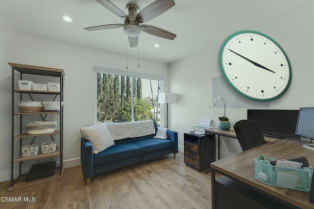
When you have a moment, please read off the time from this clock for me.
3:50
